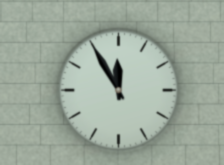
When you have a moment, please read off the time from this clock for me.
11:55
